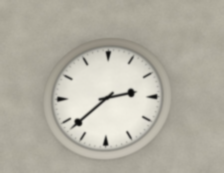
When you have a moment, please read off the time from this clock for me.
2:38
